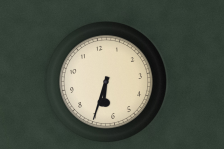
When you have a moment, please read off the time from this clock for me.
6:35
